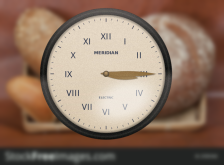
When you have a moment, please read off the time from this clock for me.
3:15
